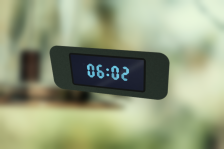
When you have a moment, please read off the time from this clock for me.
6:02
